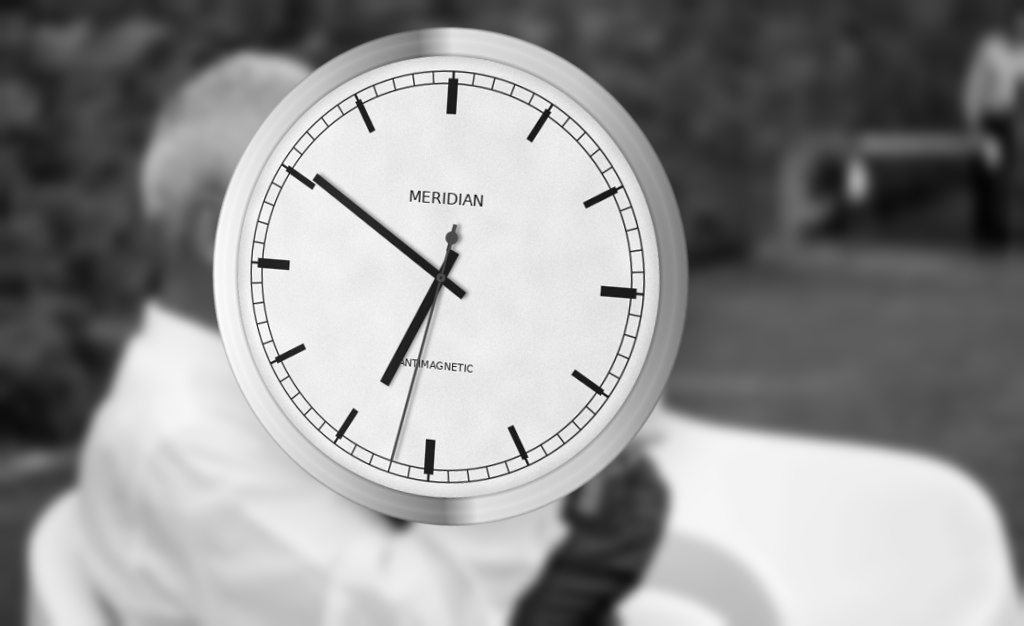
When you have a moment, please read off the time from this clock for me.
6:50:32
